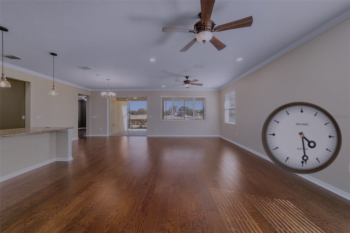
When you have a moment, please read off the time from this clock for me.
4:29
